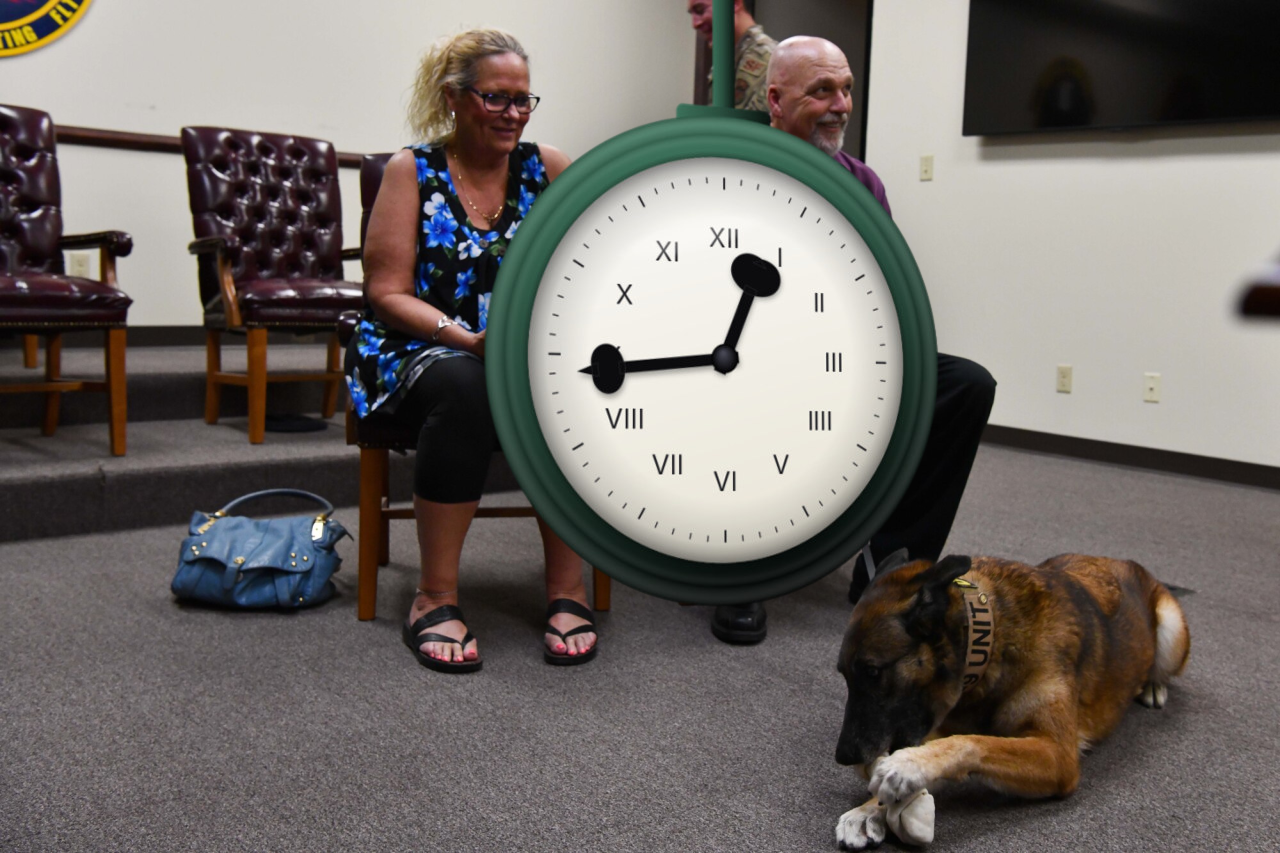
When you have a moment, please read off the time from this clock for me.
12:44
